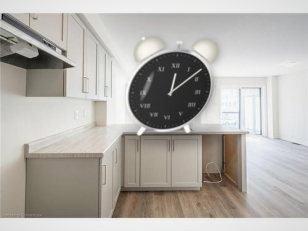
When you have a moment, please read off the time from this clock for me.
12:08
